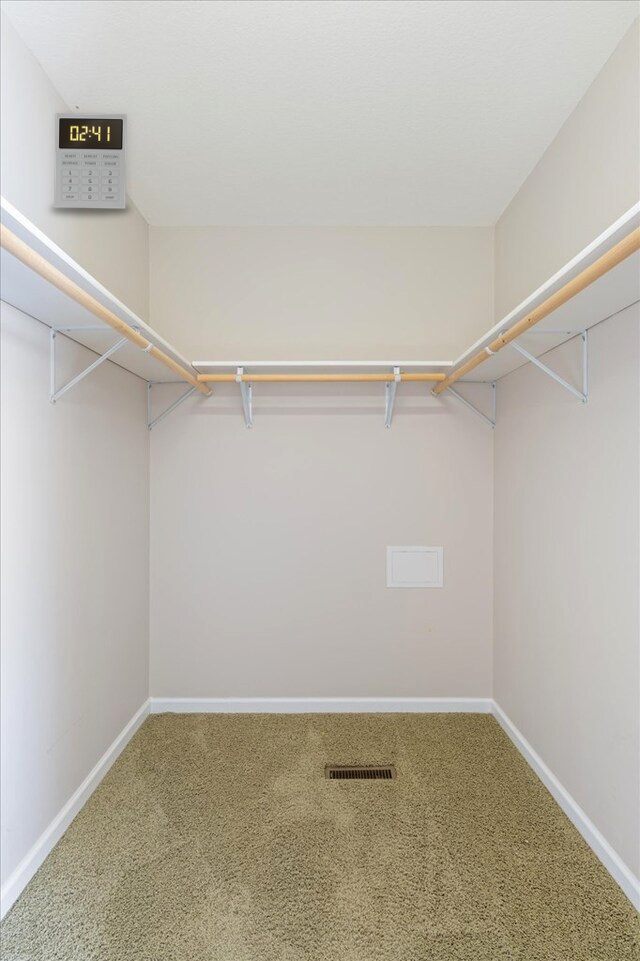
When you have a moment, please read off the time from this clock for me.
2:41
